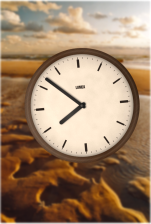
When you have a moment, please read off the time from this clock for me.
7:52
